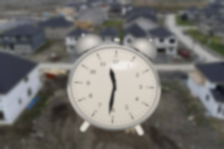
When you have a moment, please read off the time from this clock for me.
11:31
